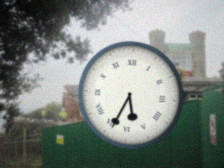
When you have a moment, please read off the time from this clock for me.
5:34
